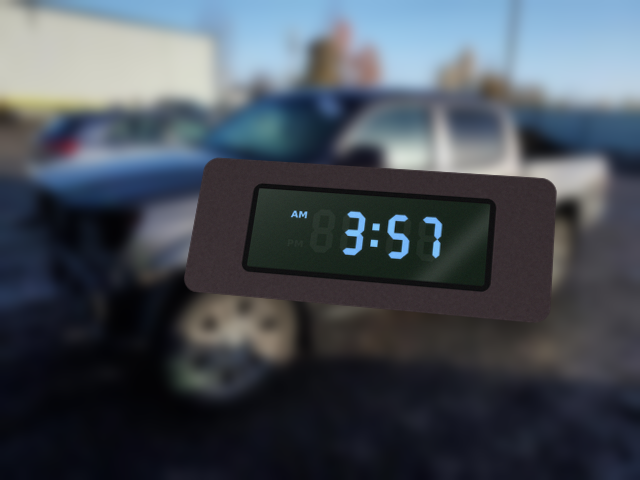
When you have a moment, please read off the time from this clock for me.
3:57
